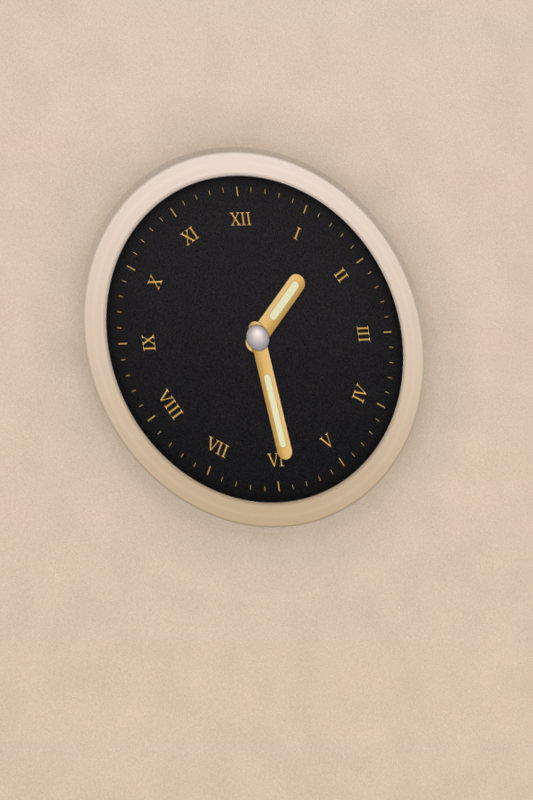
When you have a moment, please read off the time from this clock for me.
1:29
